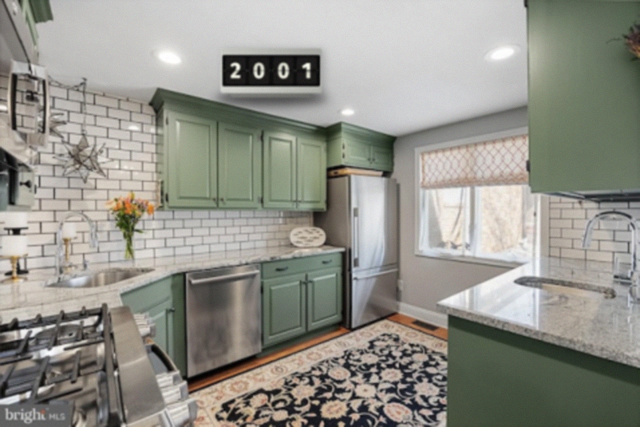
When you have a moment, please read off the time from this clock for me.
20:01
